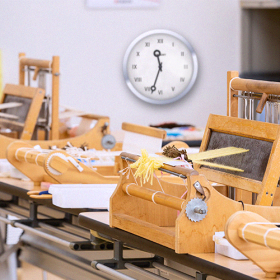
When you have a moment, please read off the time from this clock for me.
11:33
